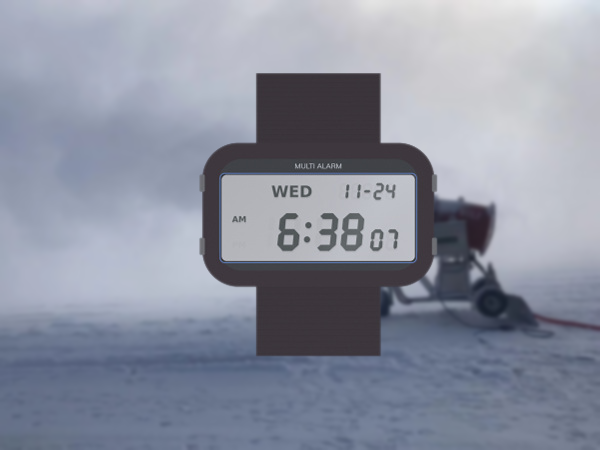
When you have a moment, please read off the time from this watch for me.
6:38:07
